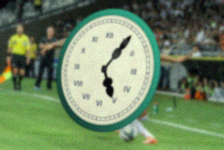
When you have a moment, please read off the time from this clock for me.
5:06
